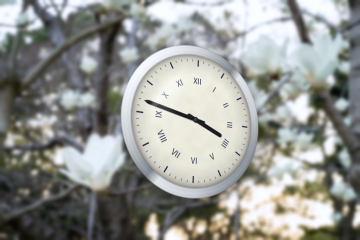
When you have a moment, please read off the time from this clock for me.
3:47
